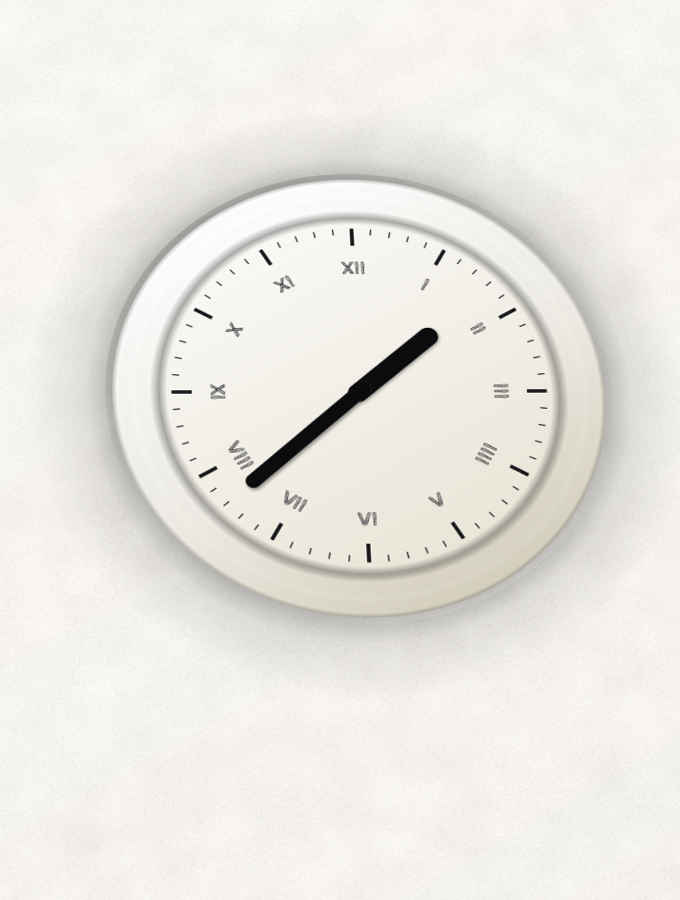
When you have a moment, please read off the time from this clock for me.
1:38
